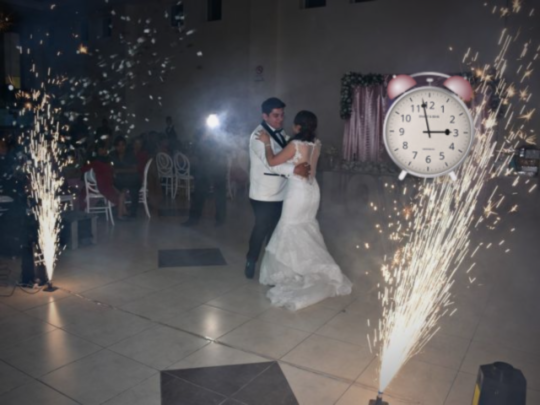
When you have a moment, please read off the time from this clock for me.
2:58
